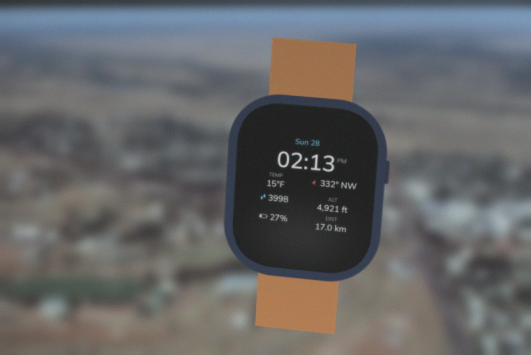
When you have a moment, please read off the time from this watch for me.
2:13
